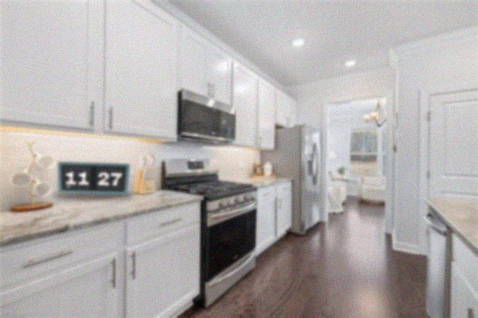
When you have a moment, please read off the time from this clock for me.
11:27
